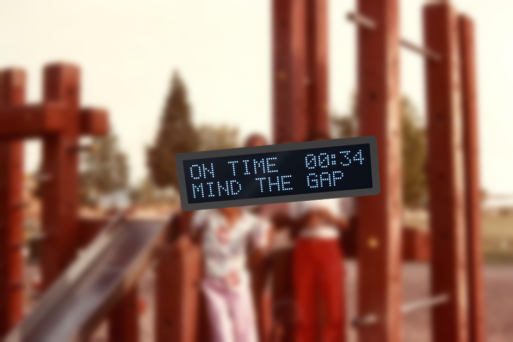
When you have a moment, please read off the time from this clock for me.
0:34
